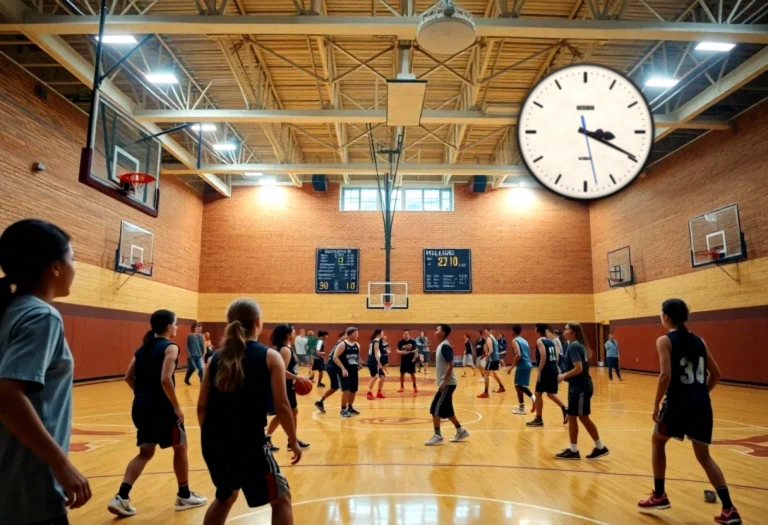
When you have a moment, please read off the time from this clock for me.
3:19:28
